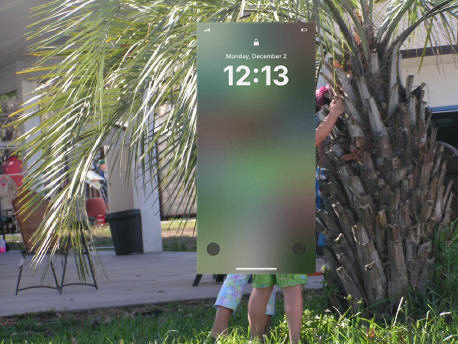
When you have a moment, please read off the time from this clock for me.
12:13
